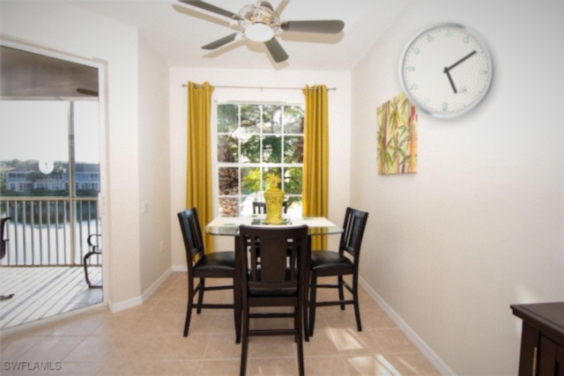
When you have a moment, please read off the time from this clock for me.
5:09
